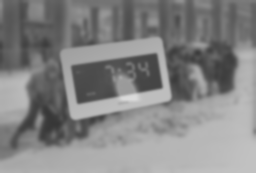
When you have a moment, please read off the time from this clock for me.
7:34
